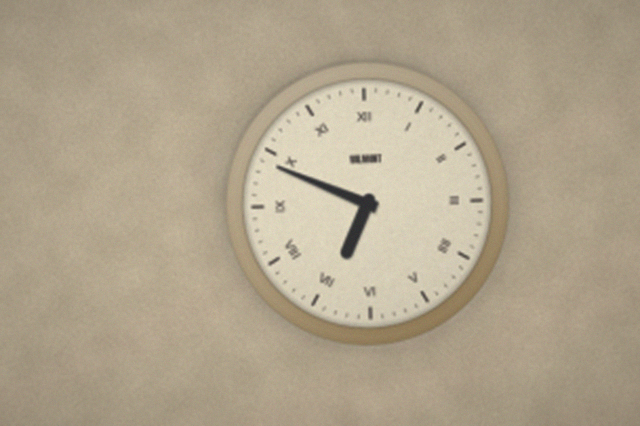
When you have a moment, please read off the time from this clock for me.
6:49
